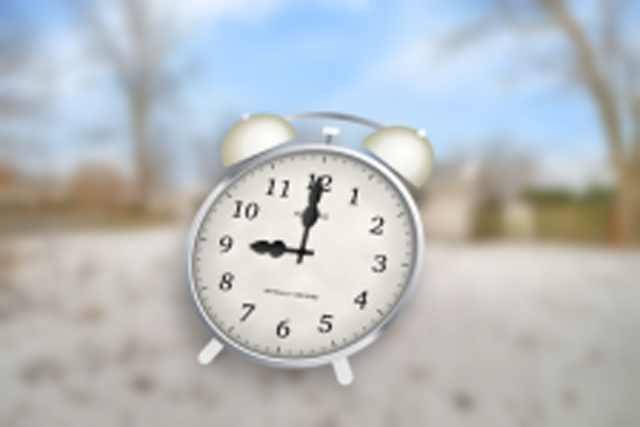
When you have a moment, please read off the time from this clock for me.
9:00
